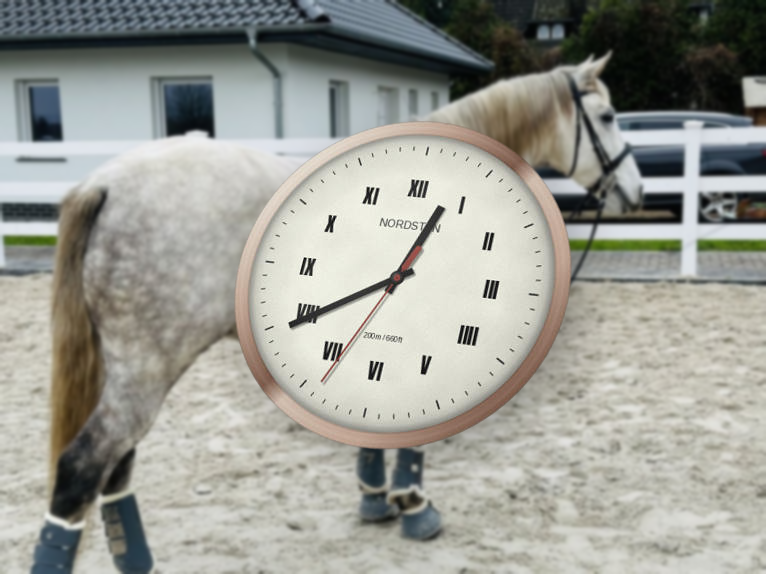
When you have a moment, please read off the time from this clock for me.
12:39:34
